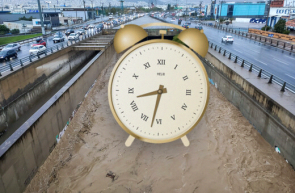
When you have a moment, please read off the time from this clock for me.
8:32
